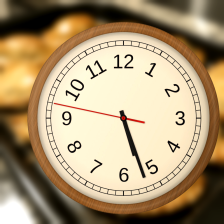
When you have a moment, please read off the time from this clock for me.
5:26:47
